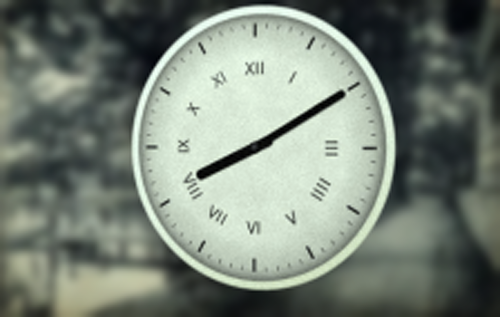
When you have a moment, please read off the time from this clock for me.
8:10
